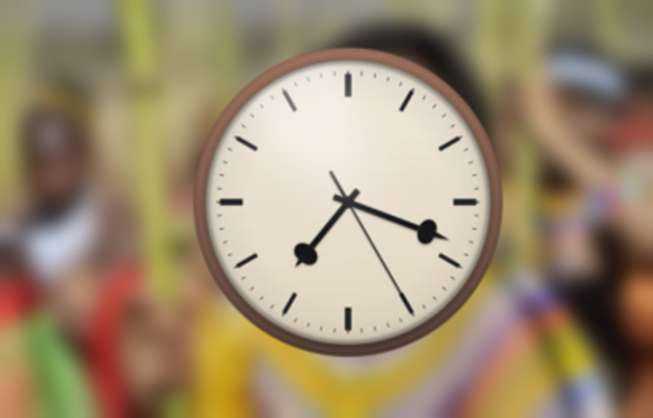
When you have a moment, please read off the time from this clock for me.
7:18:25
